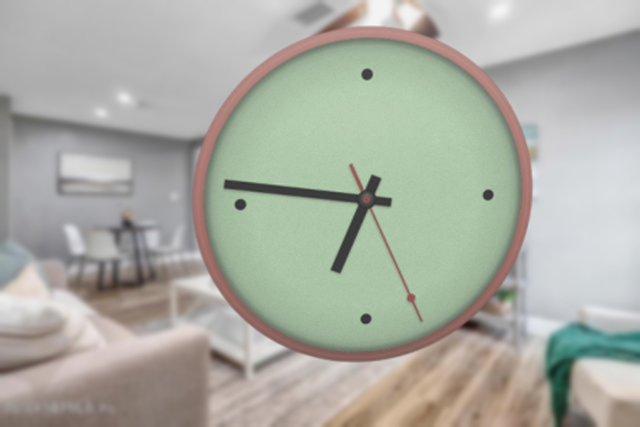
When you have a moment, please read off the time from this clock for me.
6:46:26
